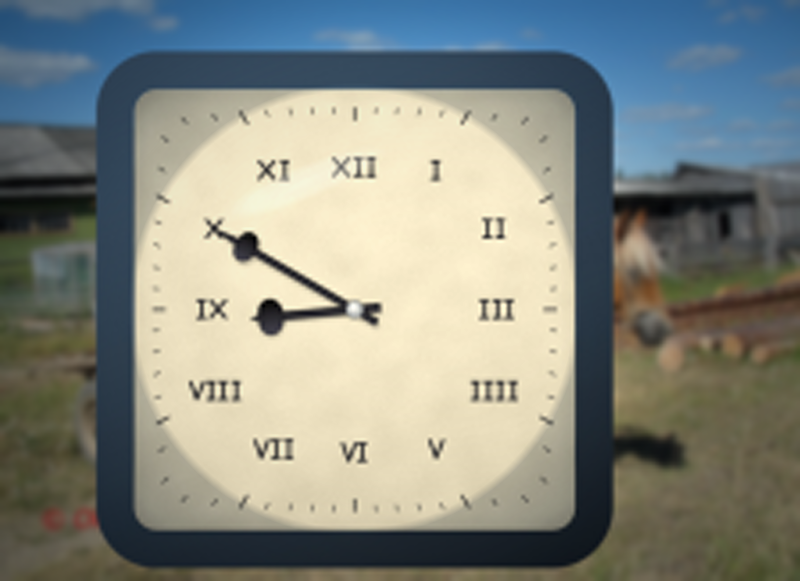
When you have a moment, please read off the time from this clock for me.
8:50
